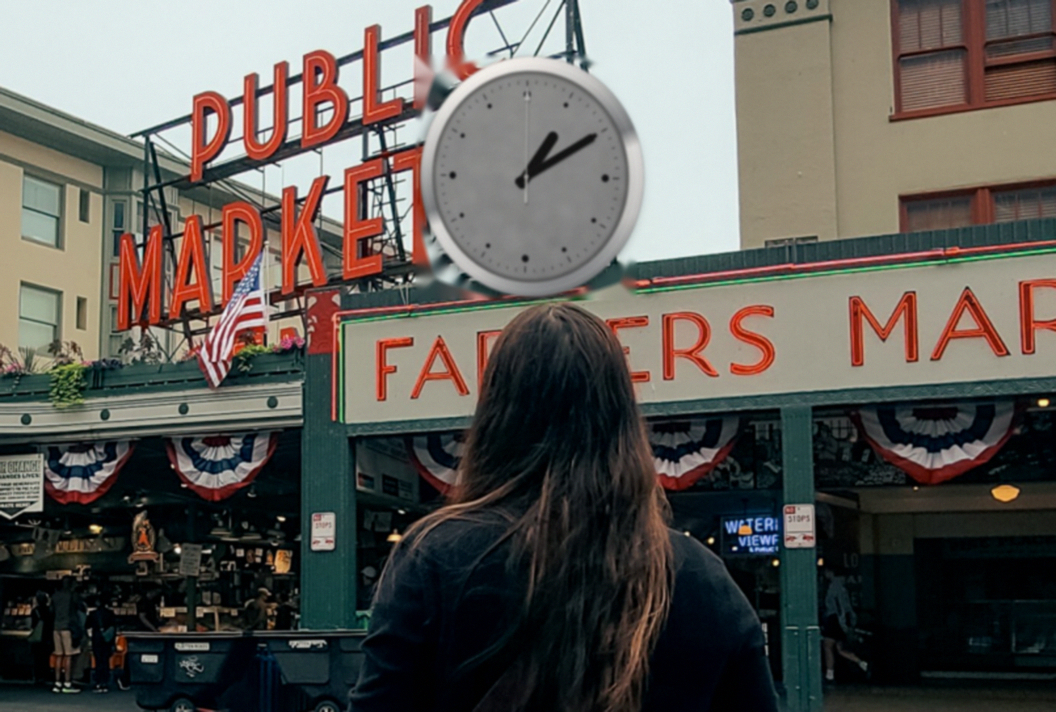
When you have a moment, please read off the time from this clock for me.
1:10:00
